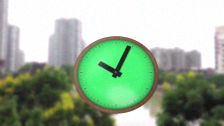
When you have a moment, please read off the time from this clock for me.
10:04
